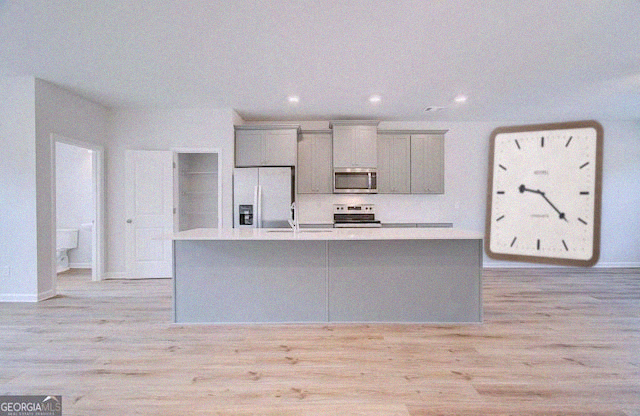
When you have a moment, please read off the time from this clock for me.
9:22
